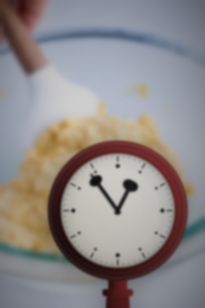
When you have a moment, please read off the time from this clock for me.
12:54
